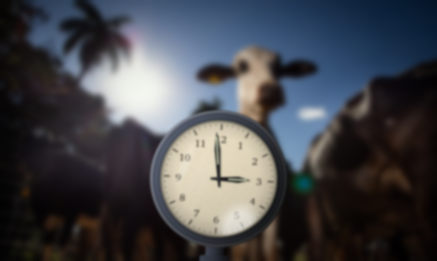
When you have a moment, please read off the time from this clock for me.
2:59
